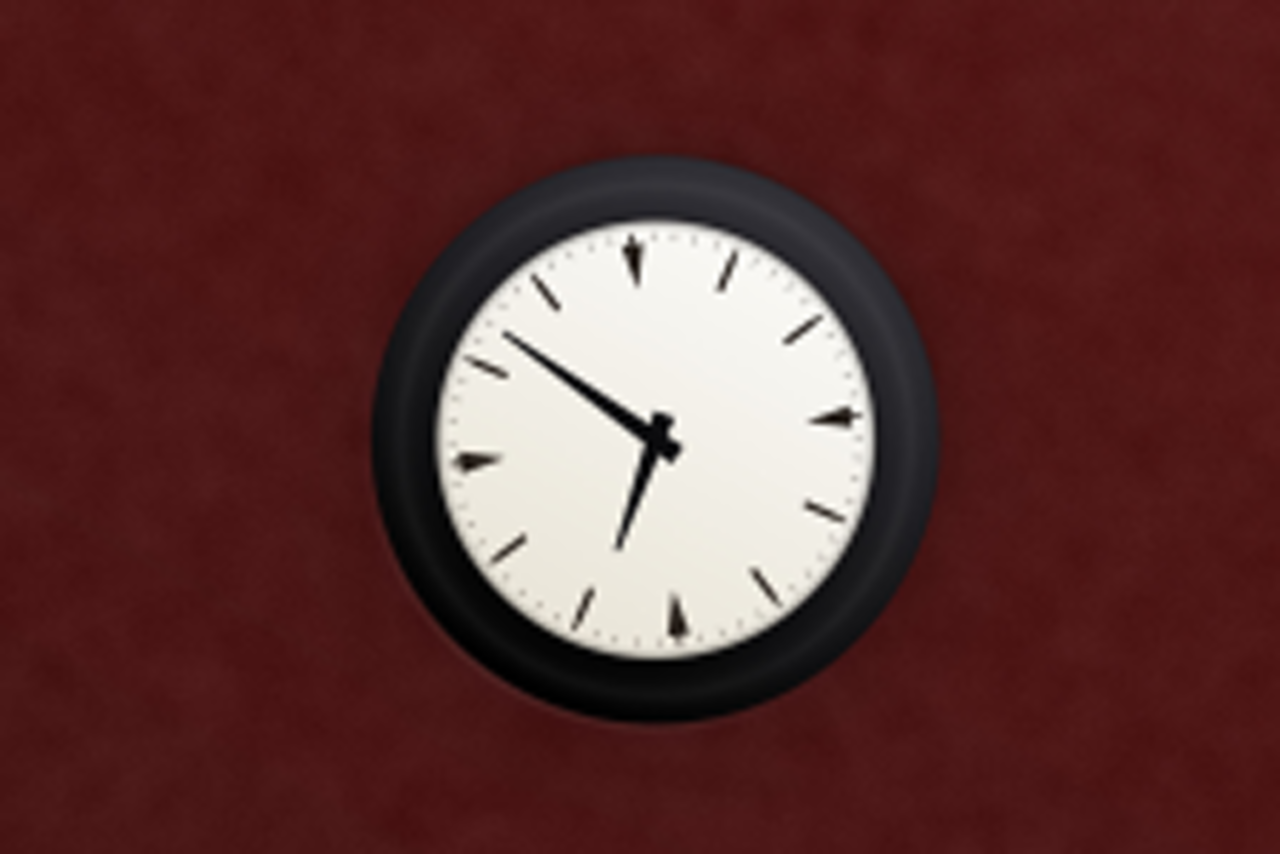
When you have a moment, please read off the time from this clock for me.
6:52
